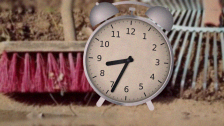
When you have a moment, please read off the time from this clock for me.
8:34
